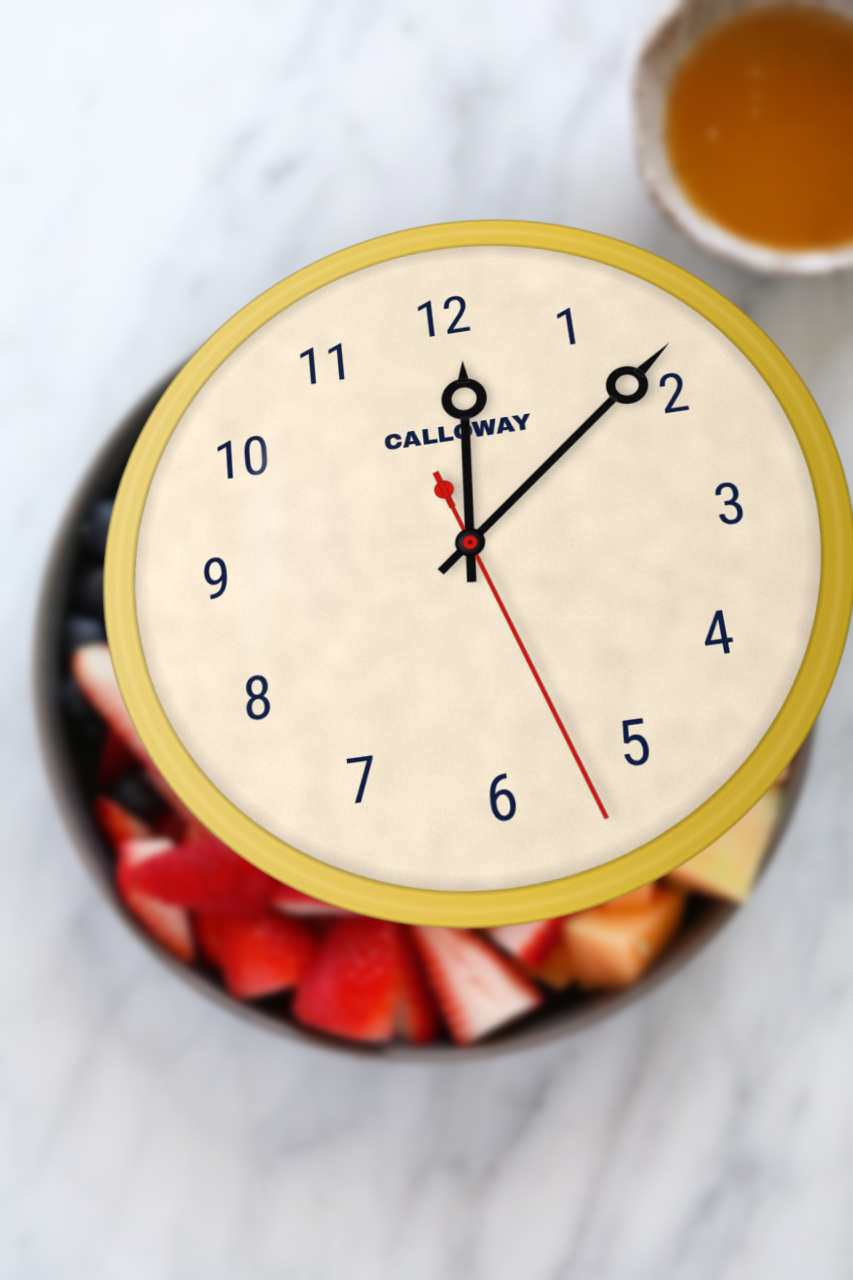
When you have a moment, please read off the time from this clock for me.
12:08:27
